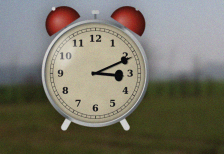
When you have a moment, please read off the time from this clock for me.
3:11
